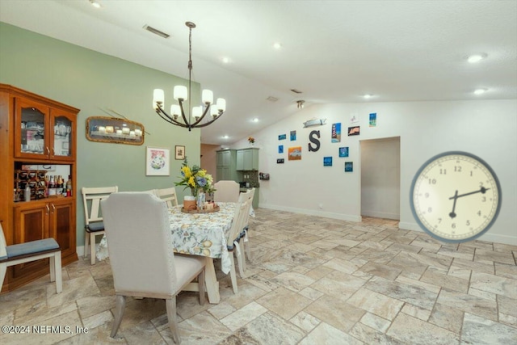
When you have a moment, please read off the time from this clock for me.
6:12
